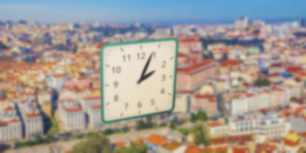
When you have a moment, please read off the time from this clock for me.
2:04
